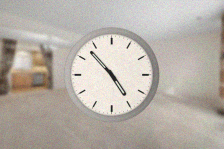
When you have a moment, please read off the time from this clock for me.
4:53
